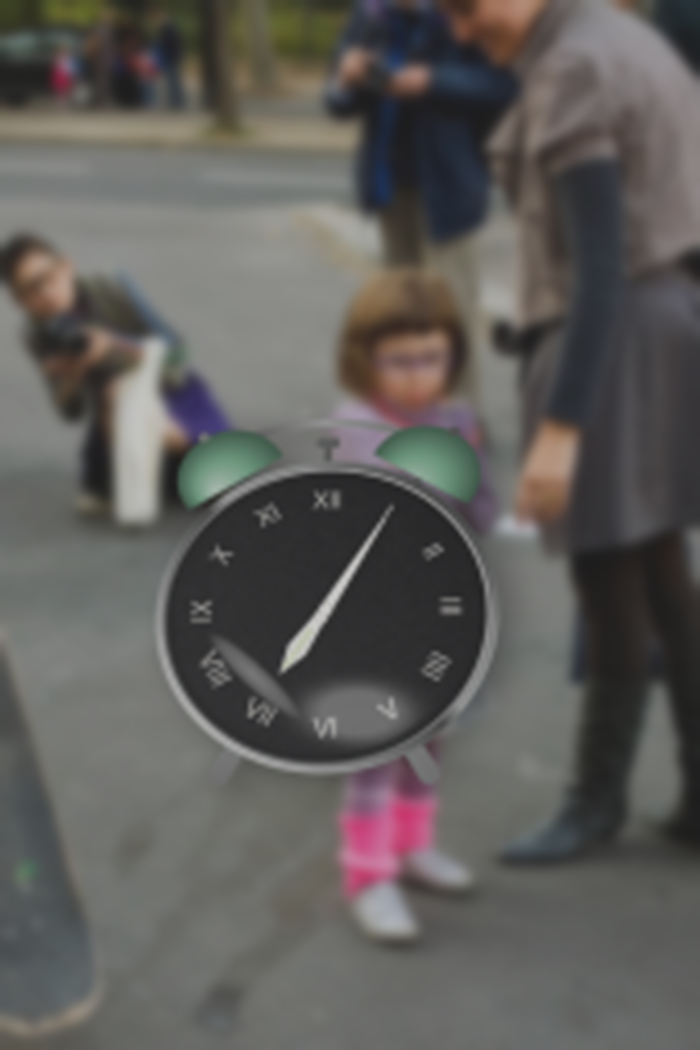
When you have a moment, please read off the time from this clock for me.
7:05
